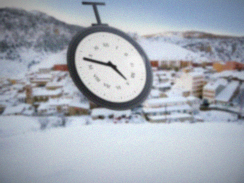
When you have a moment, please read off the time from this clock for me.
4:48
